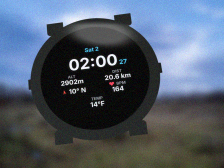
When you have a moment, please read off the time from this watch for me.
2:00
